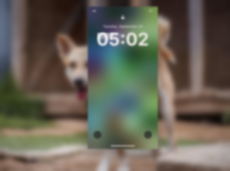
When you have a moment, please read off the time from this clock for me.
5:02
